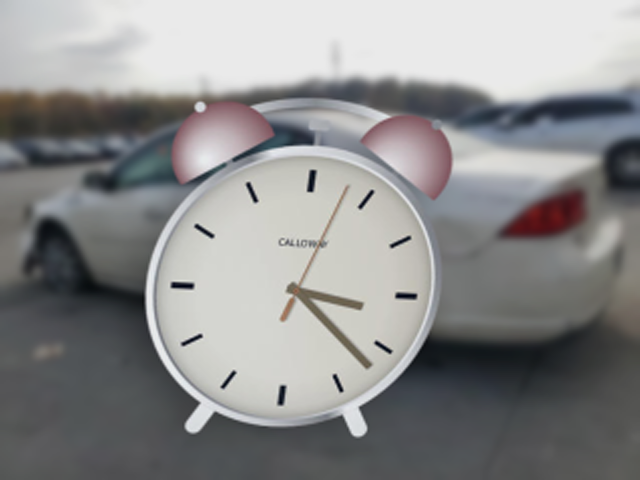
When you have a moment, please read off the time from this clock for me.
3:22:03
